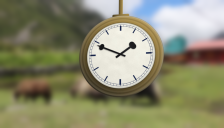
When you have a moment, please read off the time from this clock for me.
1:49
